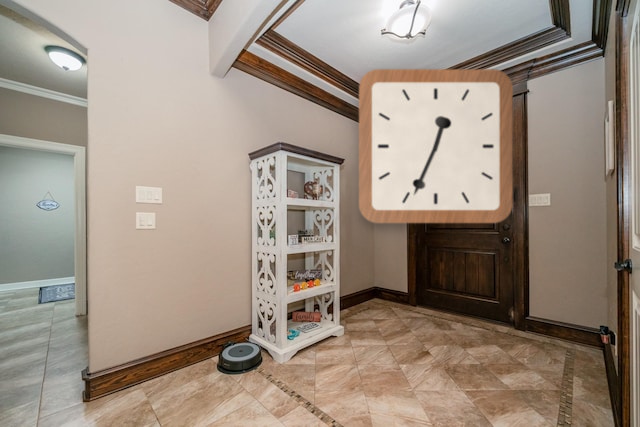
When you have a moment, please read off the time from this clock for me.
12:34
